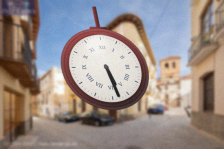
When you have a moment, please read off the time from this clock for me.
5:28
